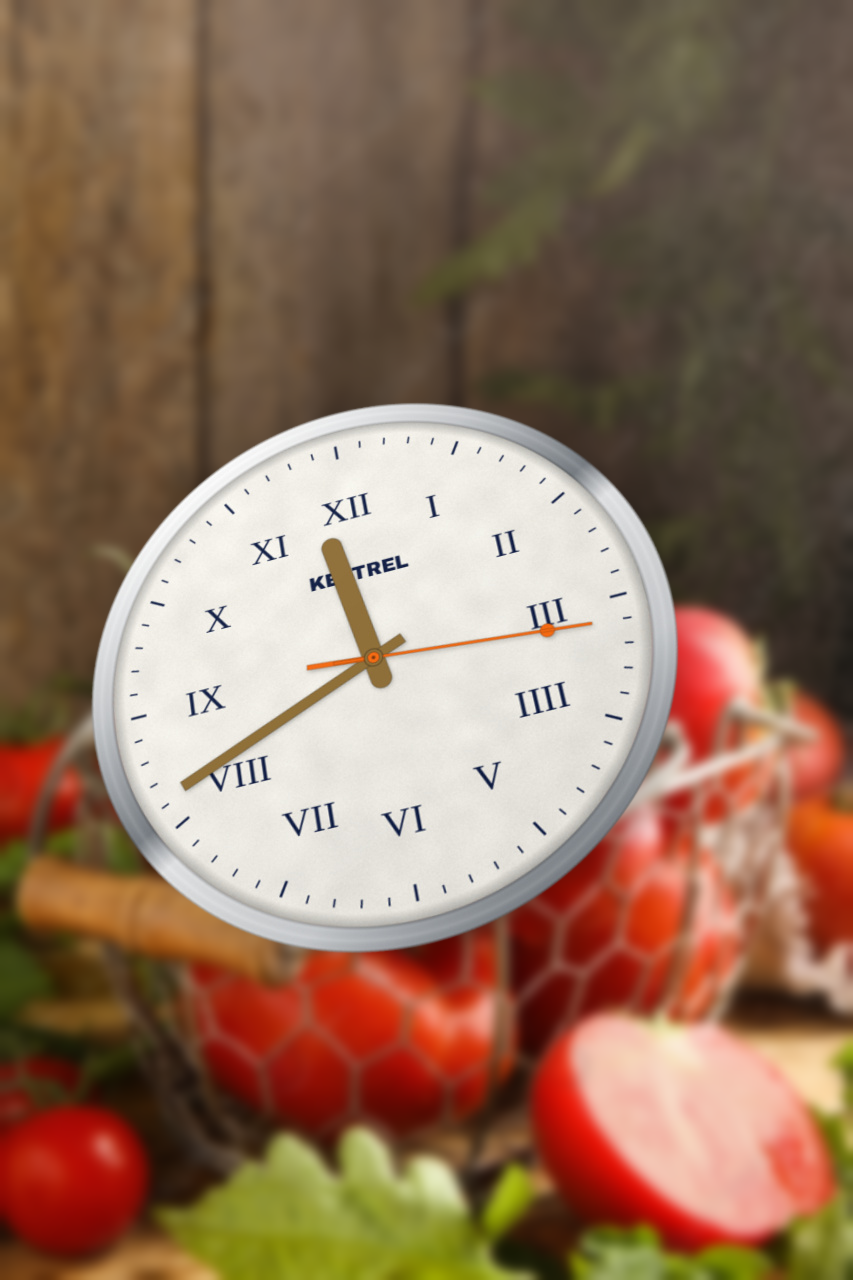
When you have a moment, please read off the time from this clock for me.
11:41:16
